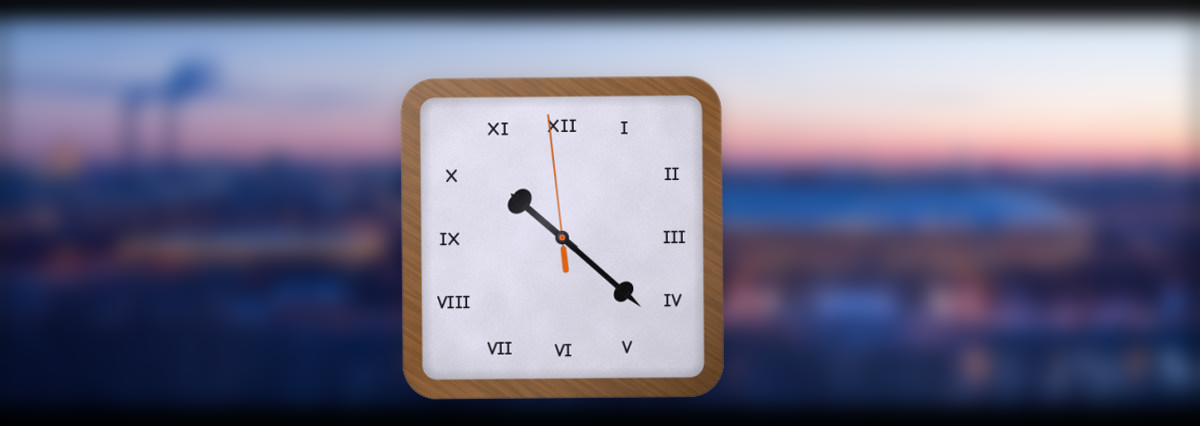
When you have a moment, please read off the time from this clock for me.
10:21:59
